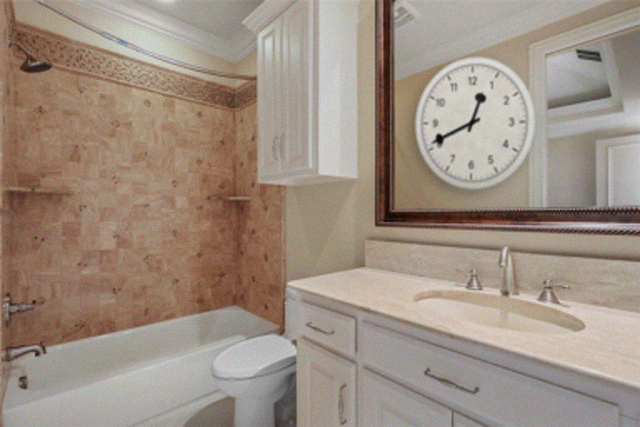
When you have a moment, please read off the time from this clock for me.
12:41
